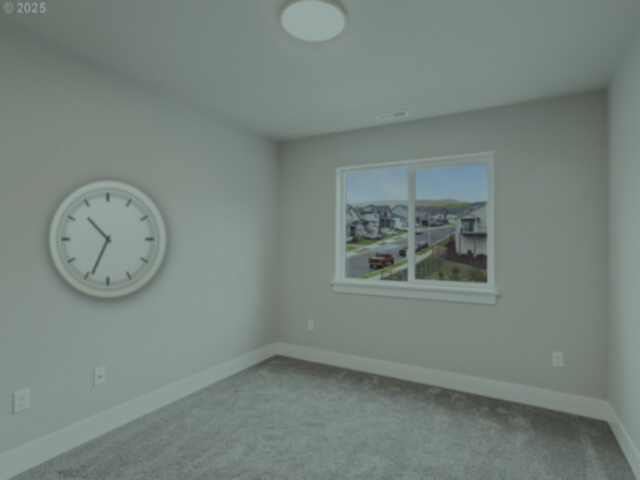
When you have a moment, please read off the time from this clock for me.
10:34
